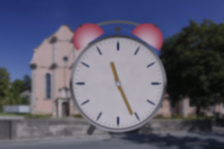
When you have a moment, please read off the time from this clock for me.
11:26
